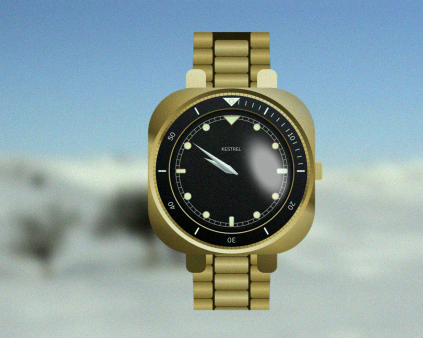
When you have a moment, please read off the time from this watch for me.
9:51
